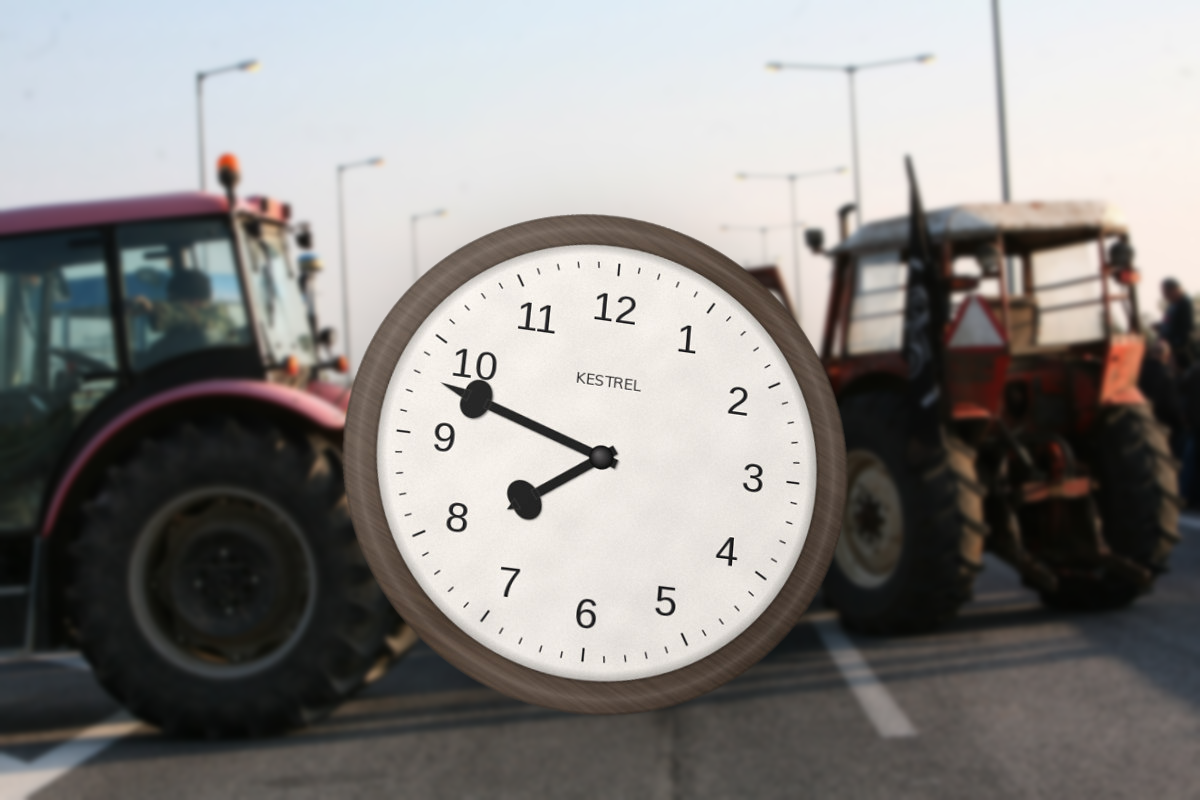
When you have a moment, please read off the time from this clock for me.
7:48
